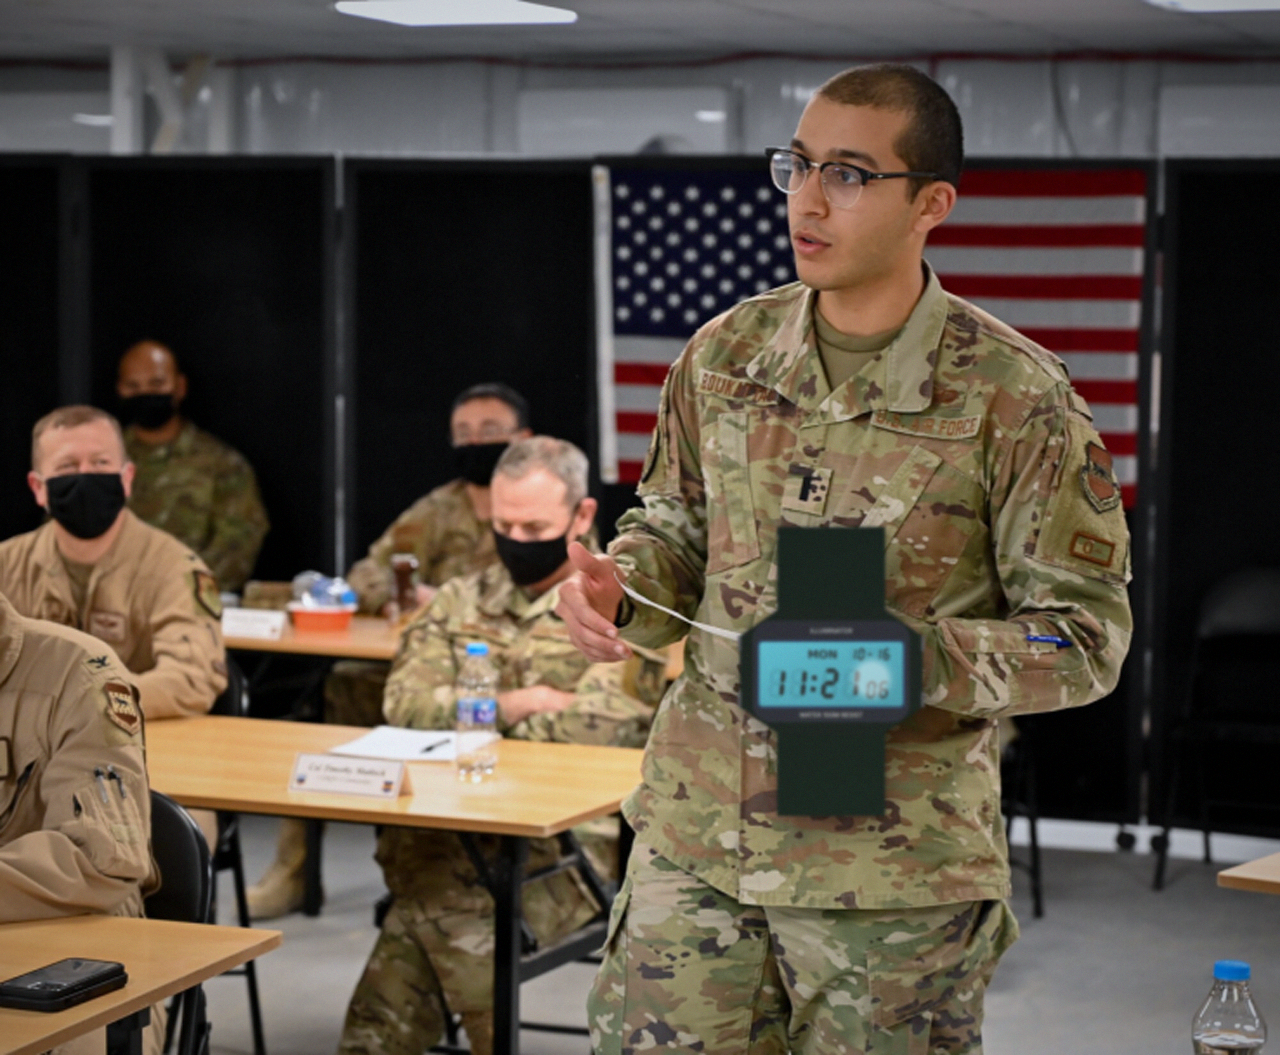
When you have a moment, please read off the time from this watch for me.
11:21:06
